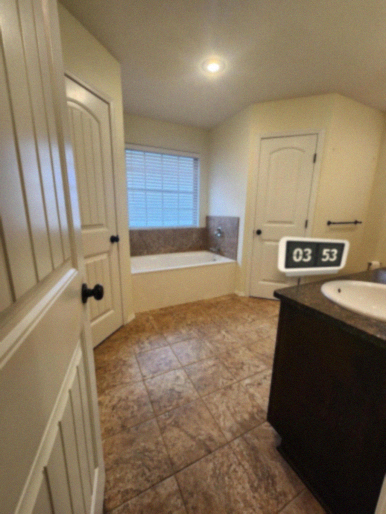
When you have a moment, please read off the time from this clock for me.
3:53
